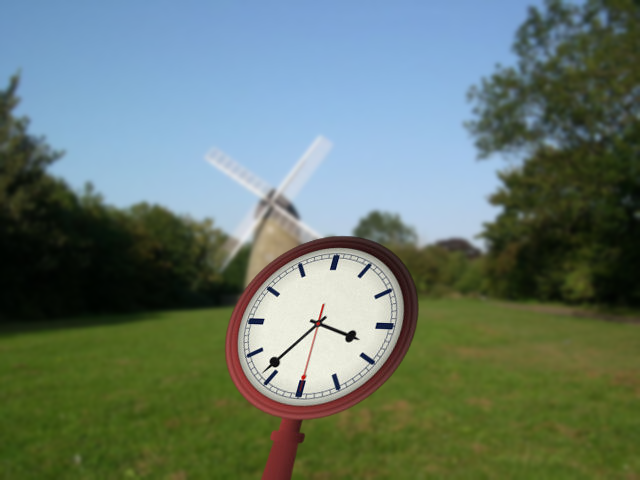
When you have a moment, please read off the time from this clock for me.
3:36:30
